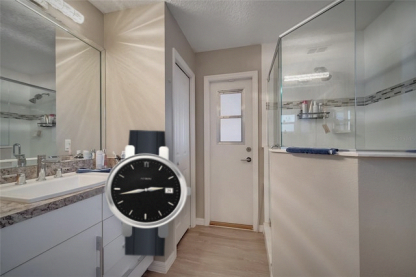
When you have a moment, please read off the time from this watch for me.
2:43
